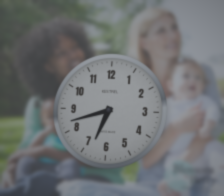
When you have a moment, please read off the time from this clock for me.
6:42
